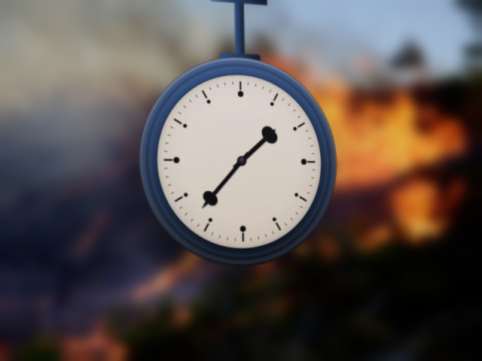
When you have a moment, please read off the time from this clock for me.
1:37
